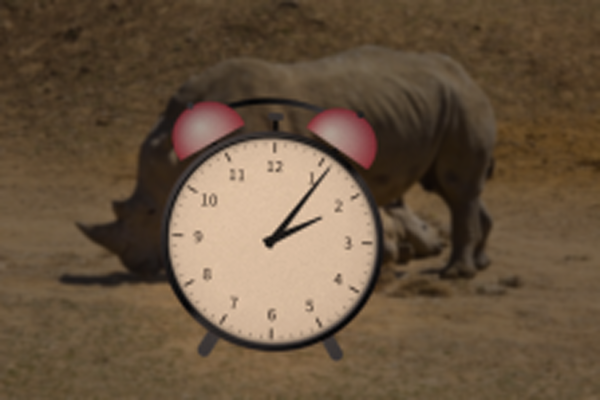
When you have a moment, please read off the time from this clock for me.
2:06
